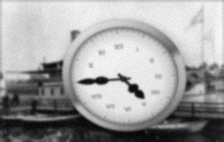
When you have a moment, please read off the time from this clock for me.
4:45
